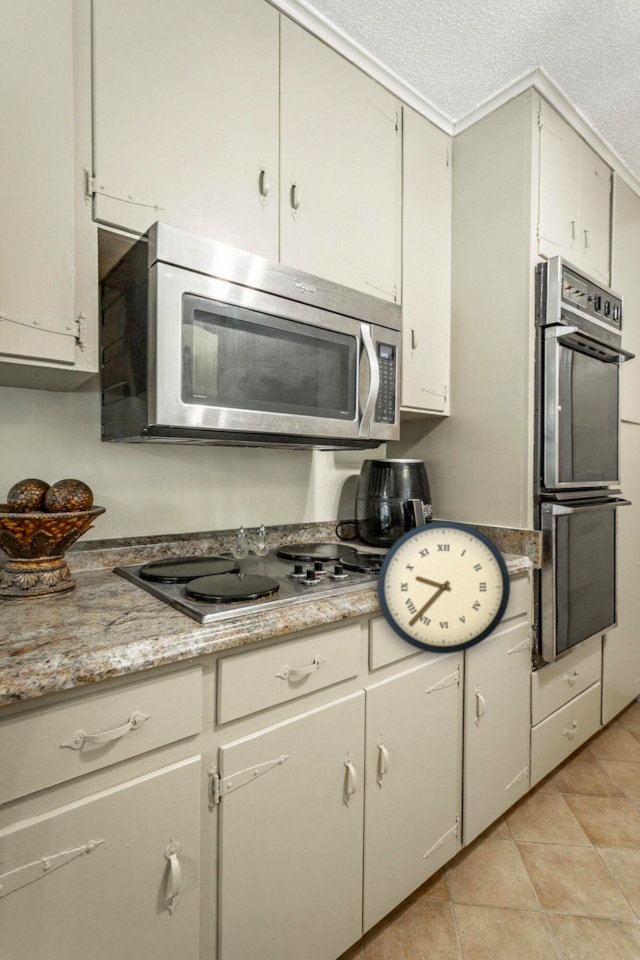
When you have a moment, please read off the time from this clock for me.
9:37
